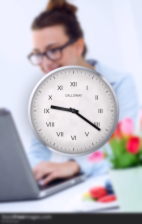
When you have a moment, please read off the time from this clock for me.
9:21
